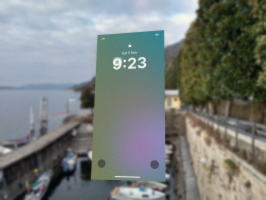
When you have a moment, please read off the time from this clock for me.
9:23
